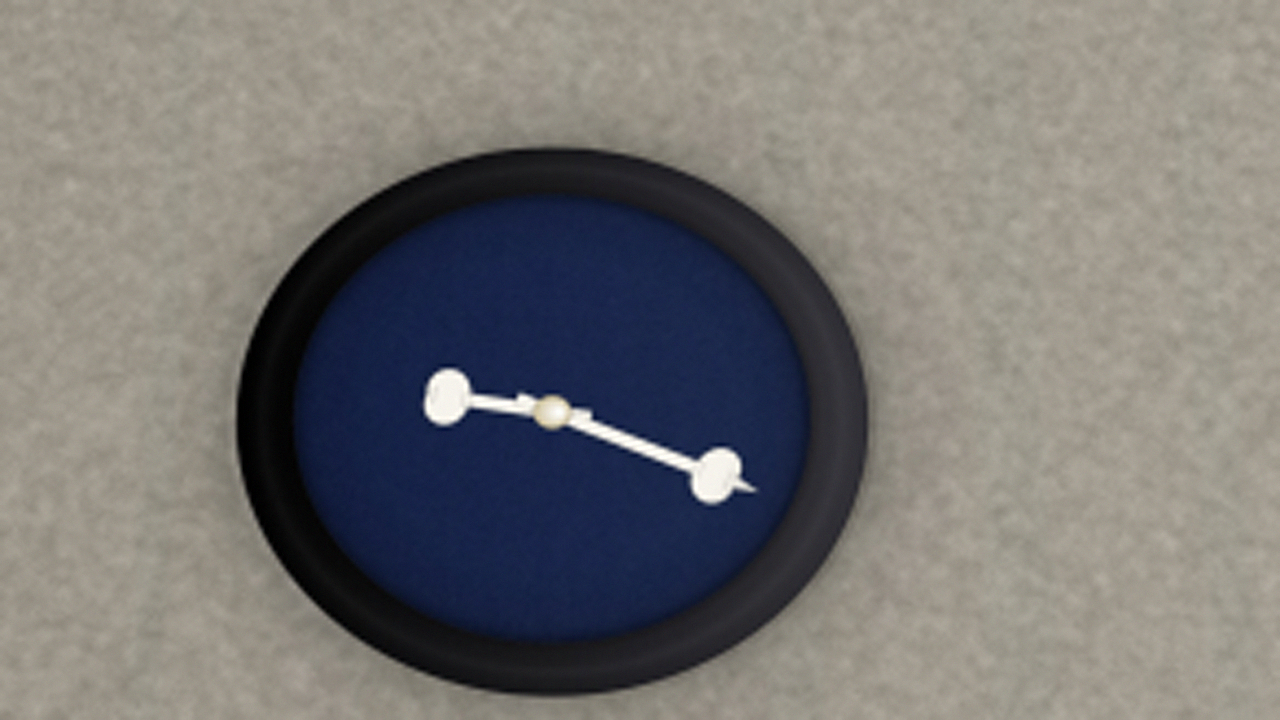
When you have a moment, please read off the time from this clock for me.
9:19
